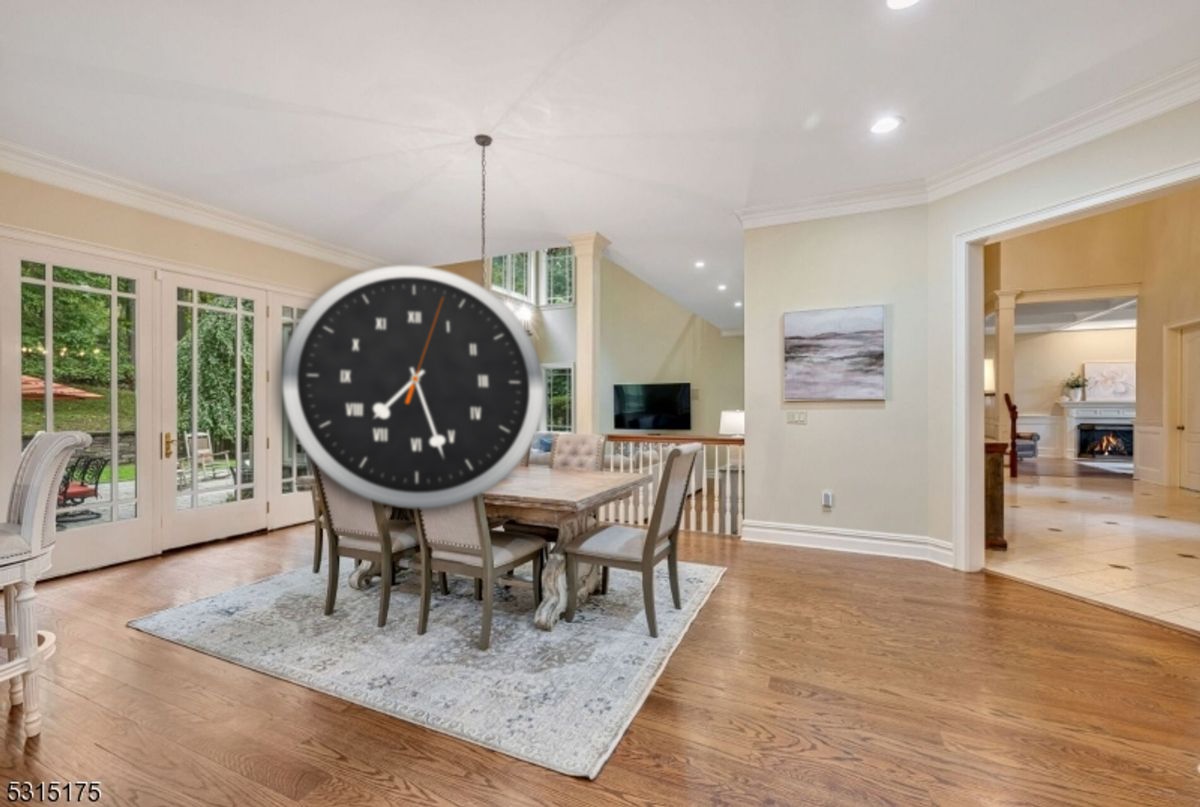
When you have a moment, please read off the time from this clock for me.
7:27:03
